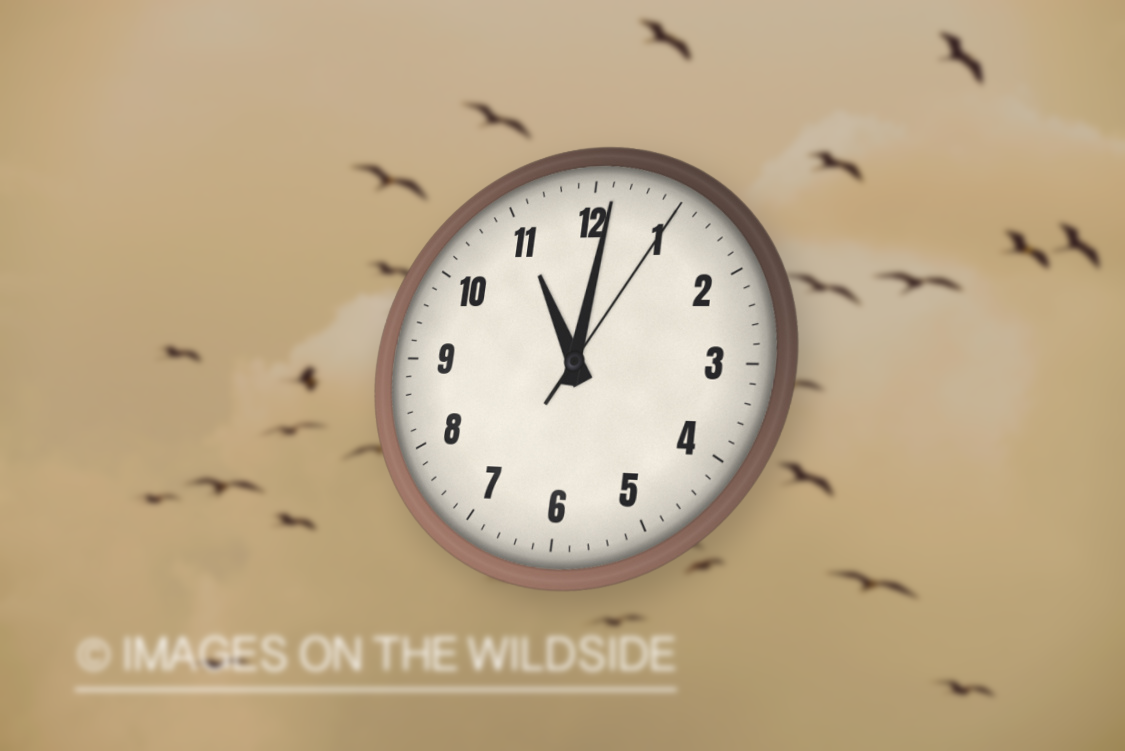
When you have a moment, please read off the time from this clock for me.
11:01:05
